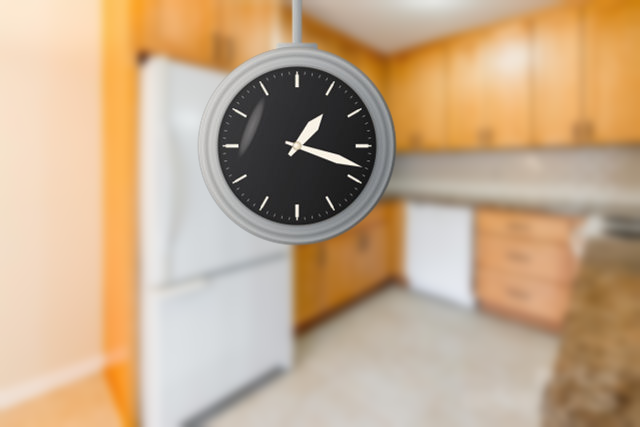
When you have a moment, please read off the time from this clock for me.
1:18
